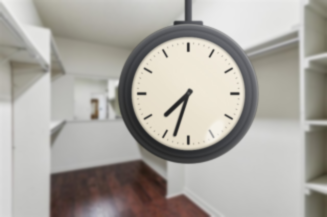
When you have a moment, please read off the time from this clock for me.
7:33
